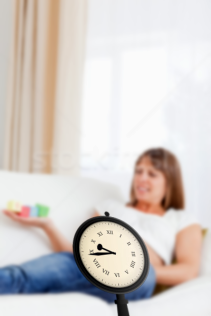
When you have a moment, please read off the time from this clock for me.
9:44
